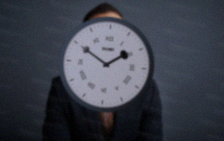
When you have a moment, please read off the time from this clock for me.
1:50
